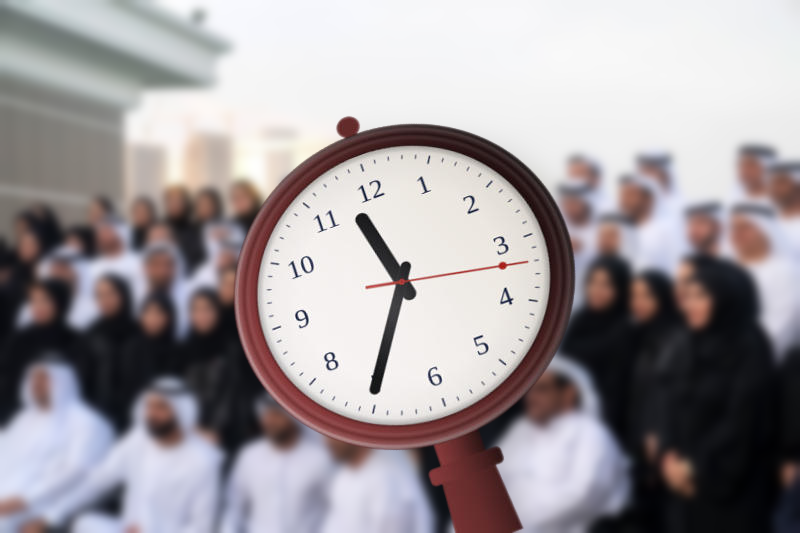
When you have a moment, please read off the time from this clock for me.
11:35:17
